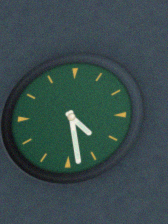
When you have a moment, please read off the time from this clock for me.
4:28
